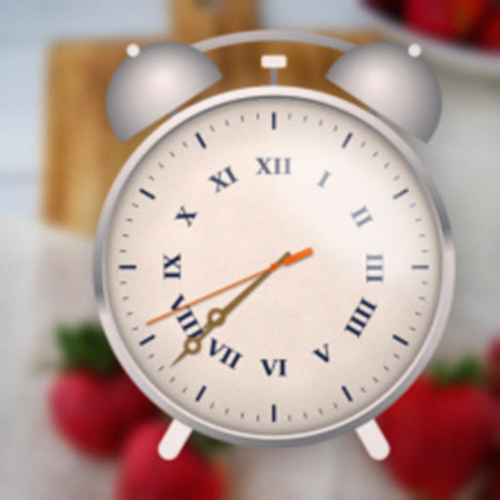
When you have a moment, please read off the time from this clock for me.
7:37:41
